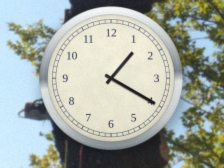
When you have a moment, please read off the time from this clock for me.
1:20
